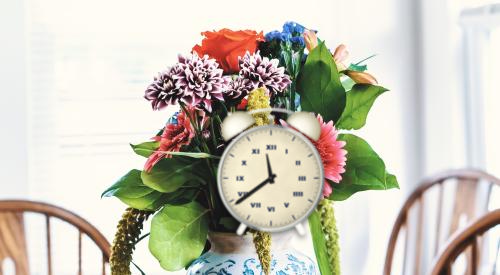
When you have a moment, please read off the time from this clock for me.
11:39
